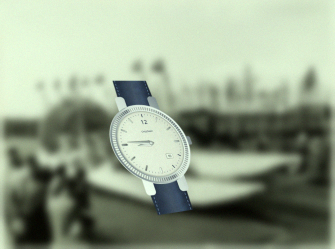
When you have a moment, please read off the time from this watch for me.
8:46
